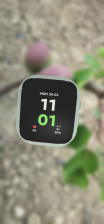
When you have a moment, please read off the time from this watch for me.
11:01
